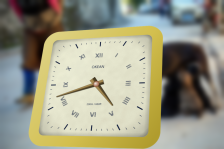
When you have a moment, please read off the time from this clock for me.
4:42
